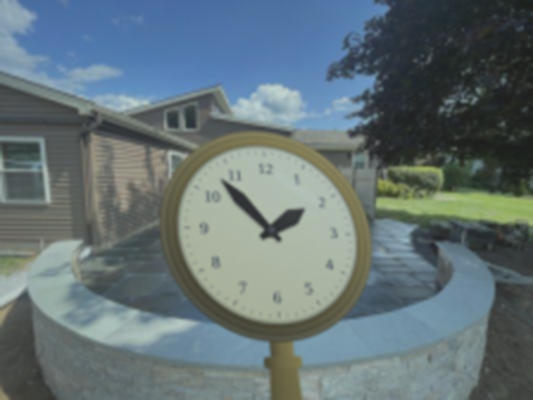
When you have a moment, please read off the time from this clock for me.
1:53
